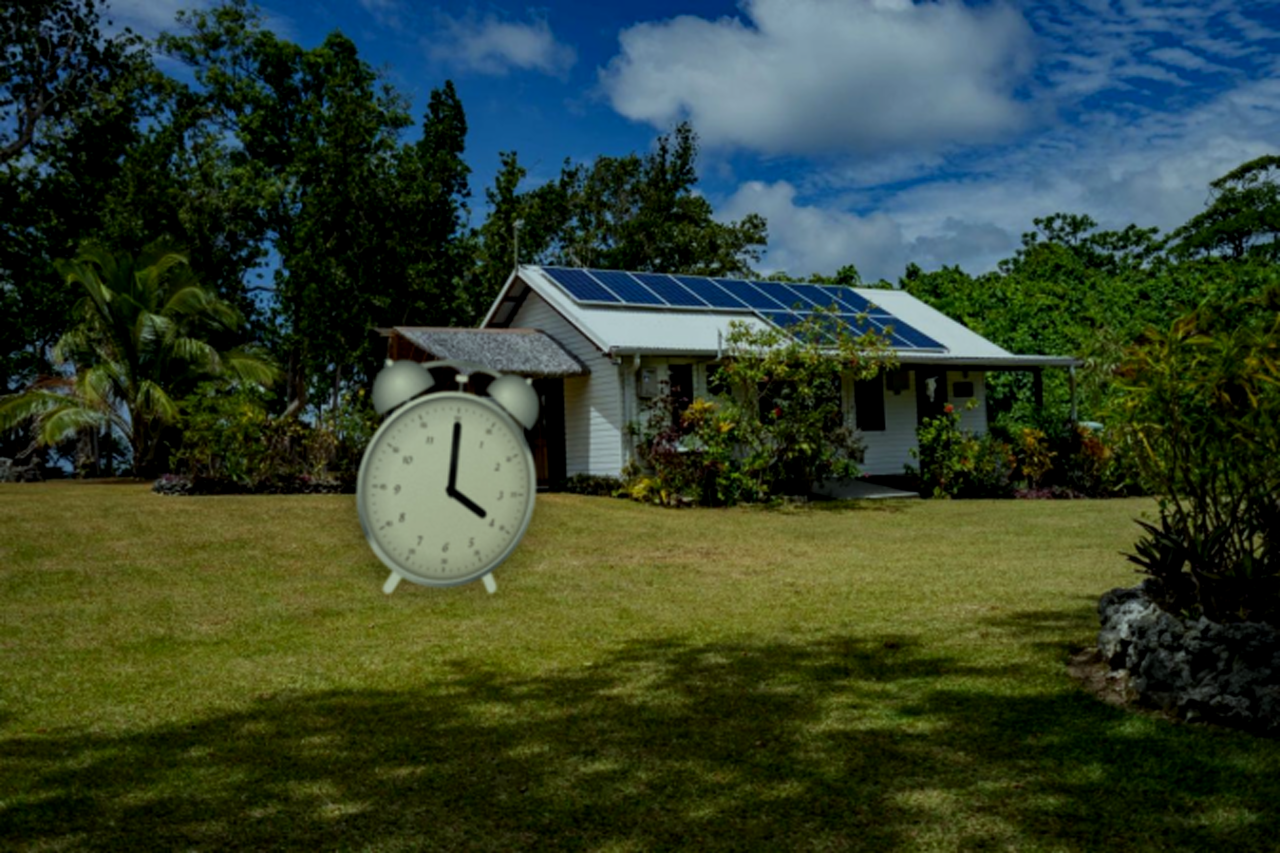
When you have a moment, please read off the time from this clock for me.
4:00
